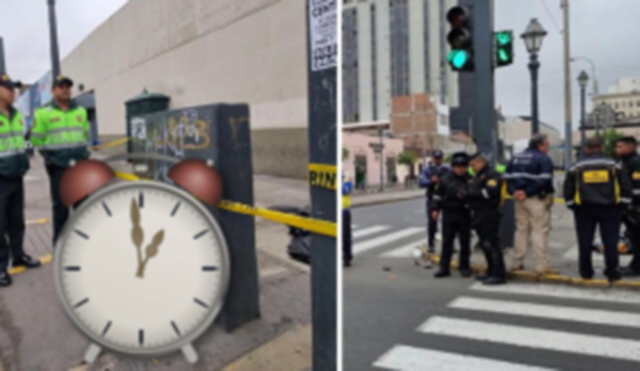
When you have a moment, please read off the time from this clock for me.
12:59
